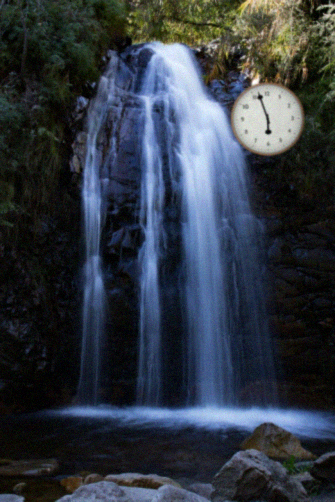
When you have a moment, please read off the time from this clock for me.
5:57
